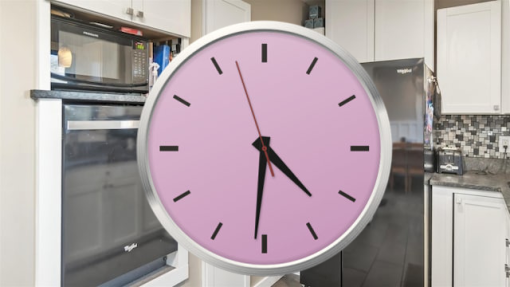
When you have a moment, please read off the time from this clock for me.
4:30:57
